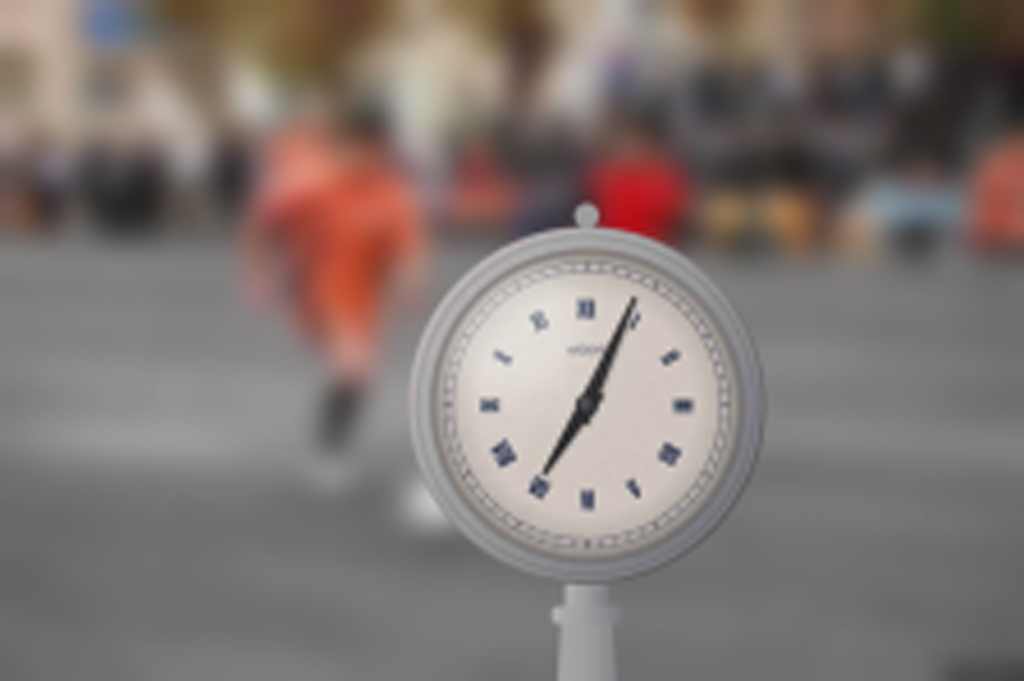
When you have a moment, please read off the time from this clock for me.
7:04
